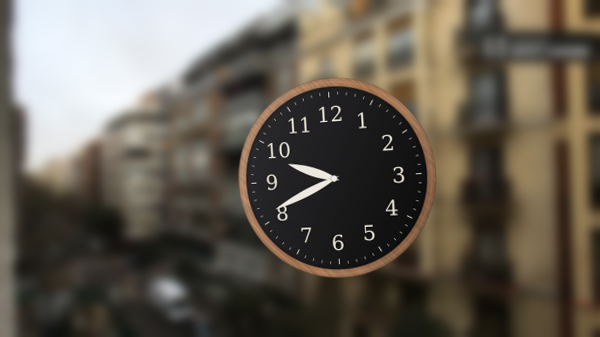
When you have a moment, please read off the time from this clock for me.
9:41
